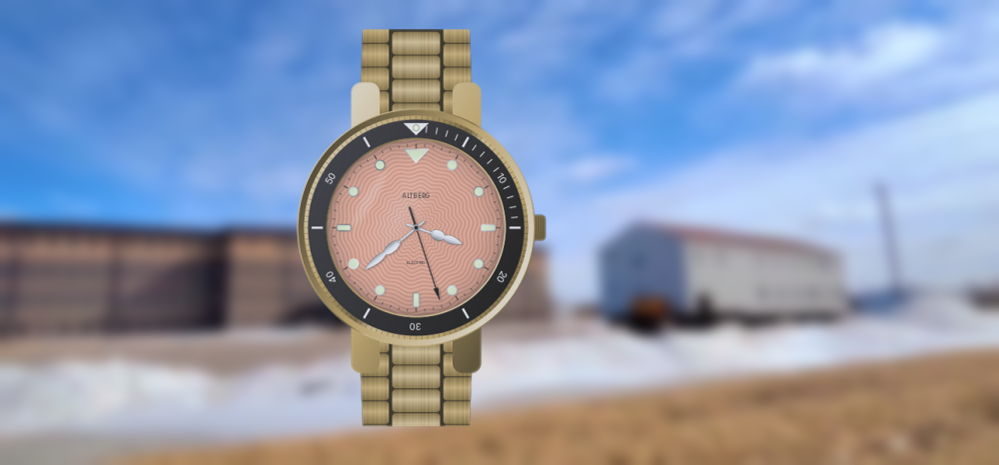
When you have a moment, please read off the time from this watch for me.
3:38:27
